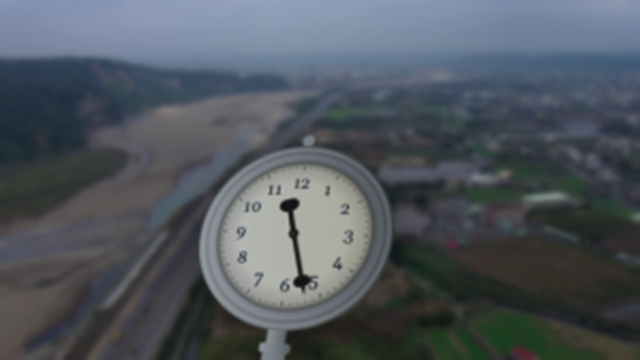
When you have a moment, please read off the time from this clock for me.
11:27
